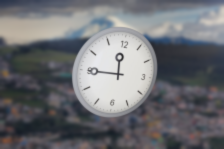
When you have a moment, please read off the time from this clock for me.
11:45
